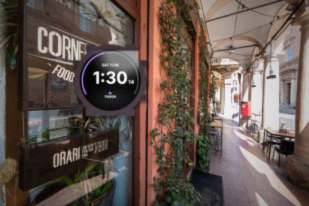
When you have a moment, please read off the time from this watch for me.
1:30
